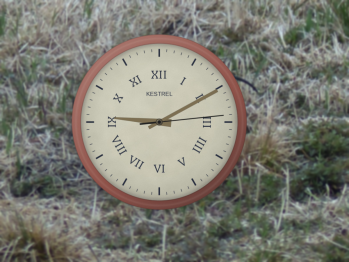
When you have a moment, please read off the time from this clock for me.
9:10:14
